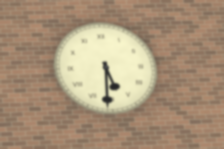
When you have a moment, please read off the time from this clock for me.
5:31
